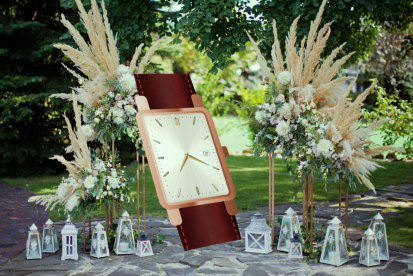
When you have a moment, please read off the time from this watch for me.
7:20
